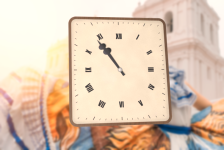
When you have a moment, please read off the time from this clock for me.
10:54
